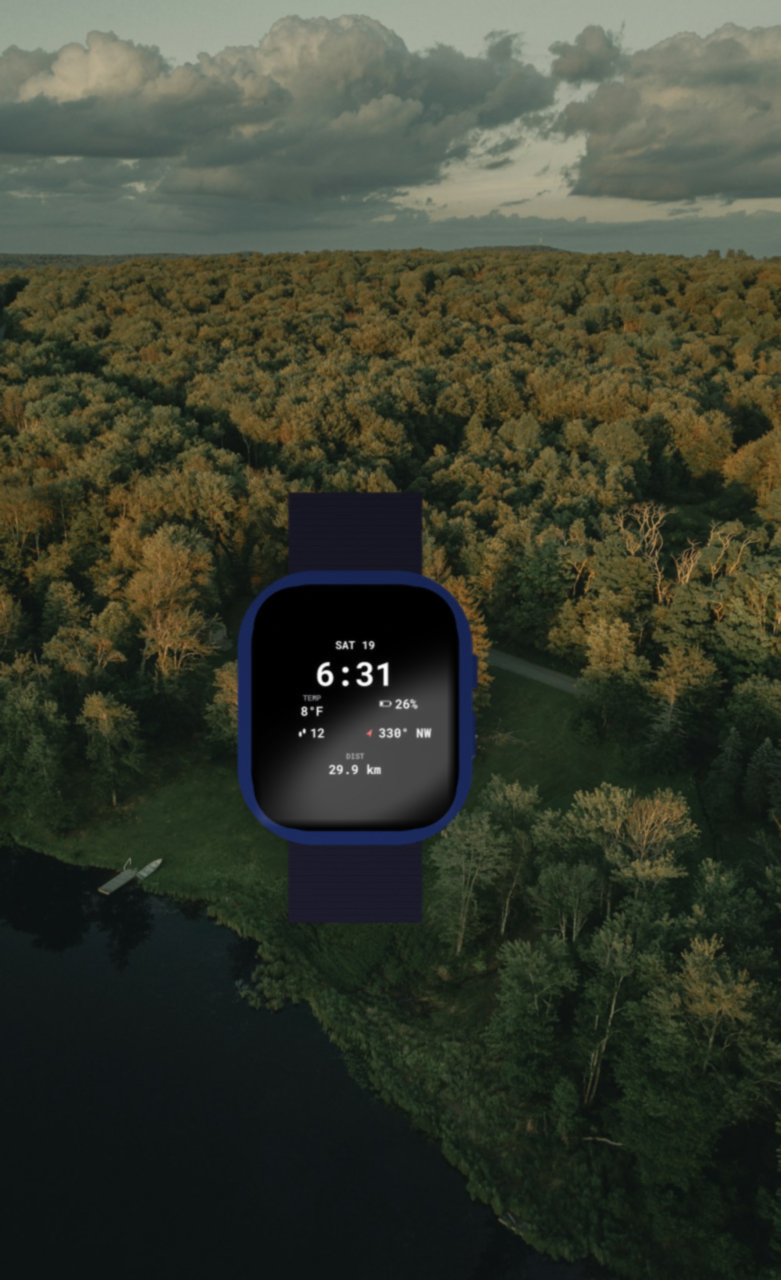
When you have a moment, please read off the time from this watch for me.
6:31
